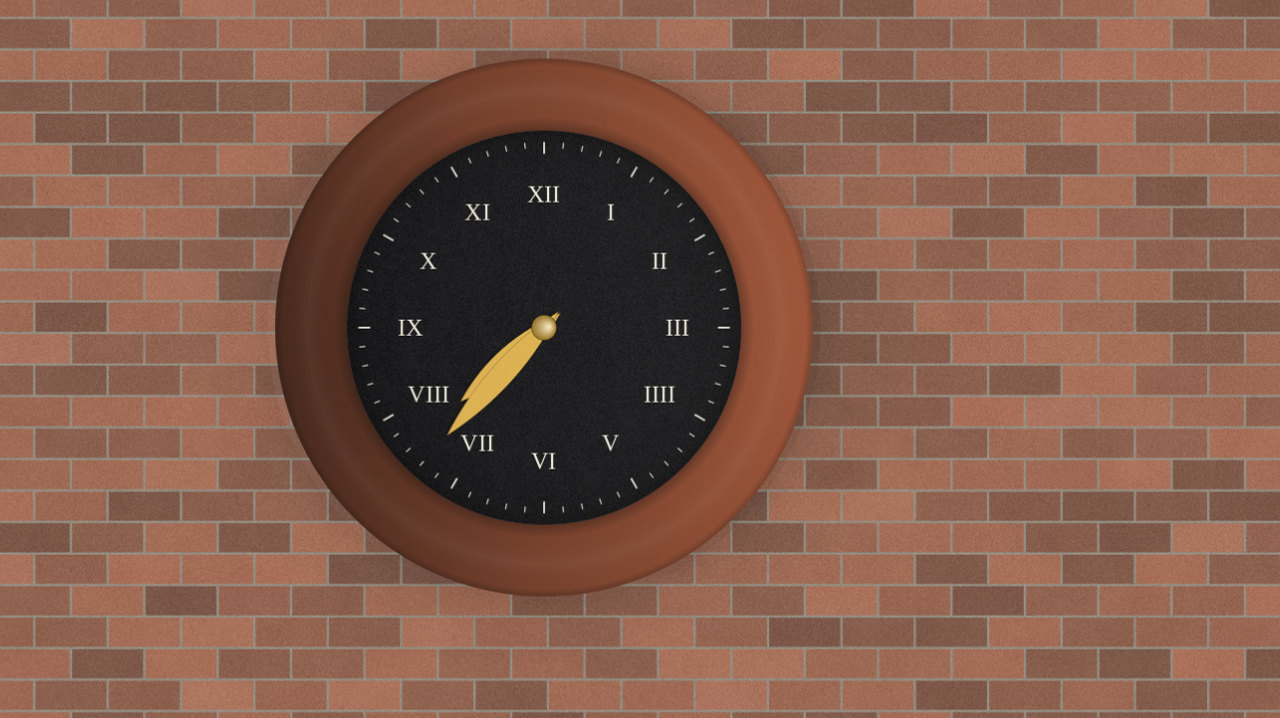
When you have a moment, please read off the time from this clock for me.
7:37
